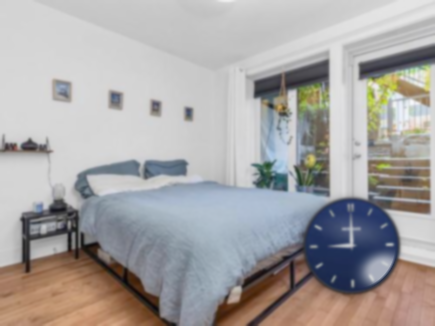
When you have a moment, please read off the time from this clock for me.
9:00
